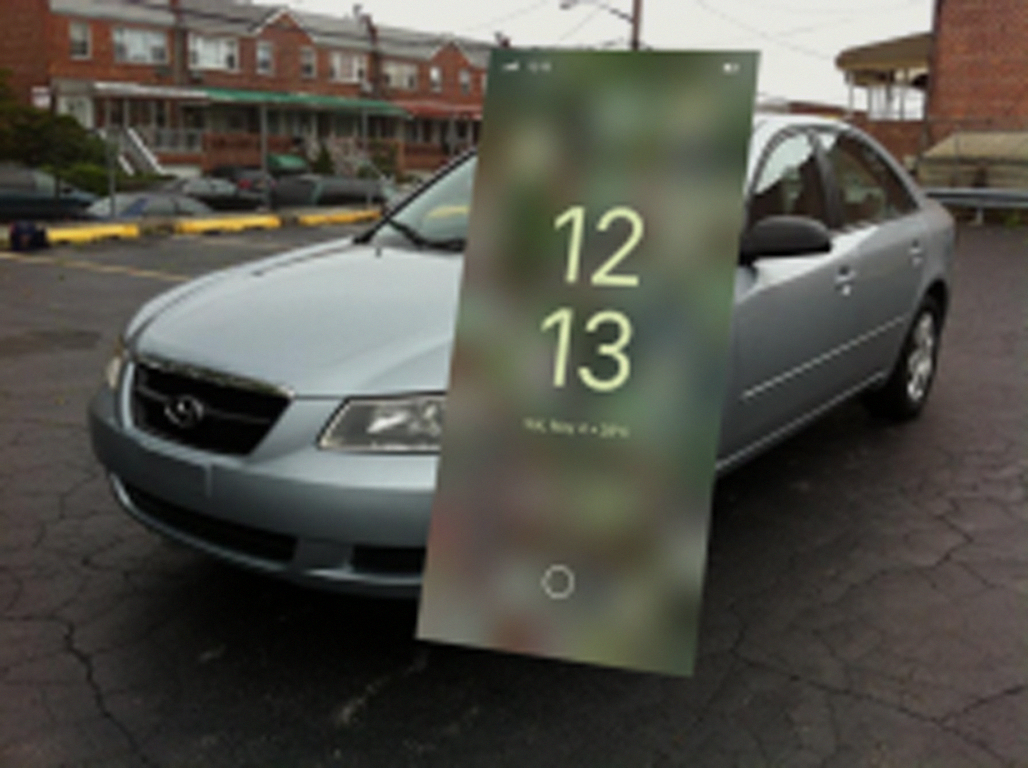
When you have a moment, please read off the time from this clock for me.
12:13
